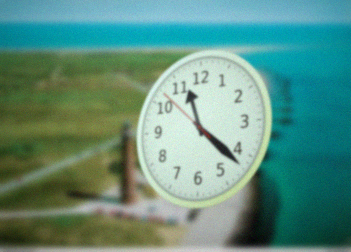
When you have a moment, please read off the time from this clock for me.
11:21:52
